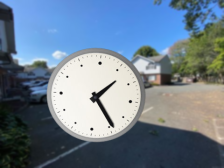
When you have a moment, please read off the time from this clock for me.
1:24
